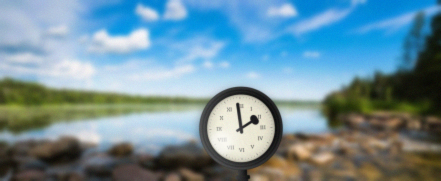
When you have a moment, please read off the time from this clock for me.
1:59
